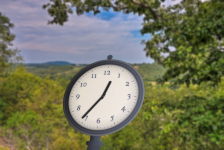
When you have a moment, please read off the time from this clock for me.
12:36
